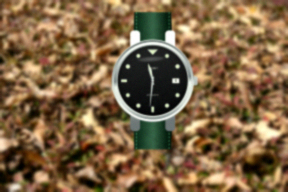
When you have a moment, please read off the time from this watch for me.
11:31
